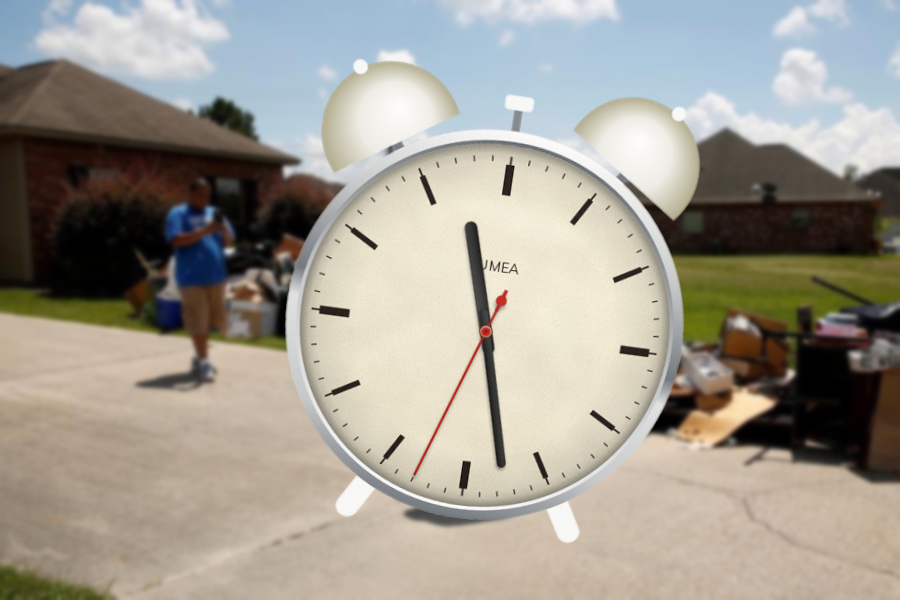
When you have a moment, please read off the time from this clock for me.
11:27:33
